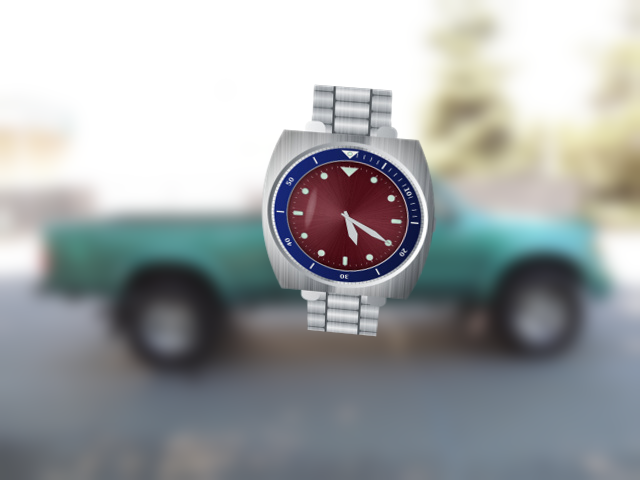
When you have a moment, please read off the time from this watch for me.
5:20
